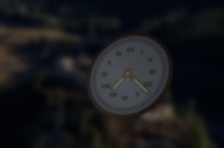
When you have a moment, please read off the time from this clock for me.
7:22
